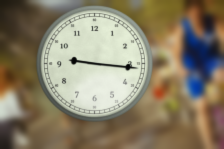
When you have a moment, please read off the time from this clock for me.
9:16
